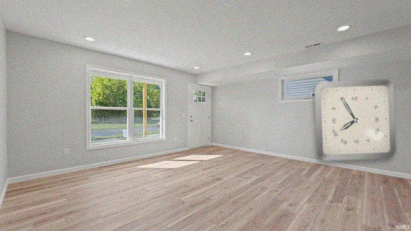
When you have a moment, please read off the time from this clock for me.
7:55
